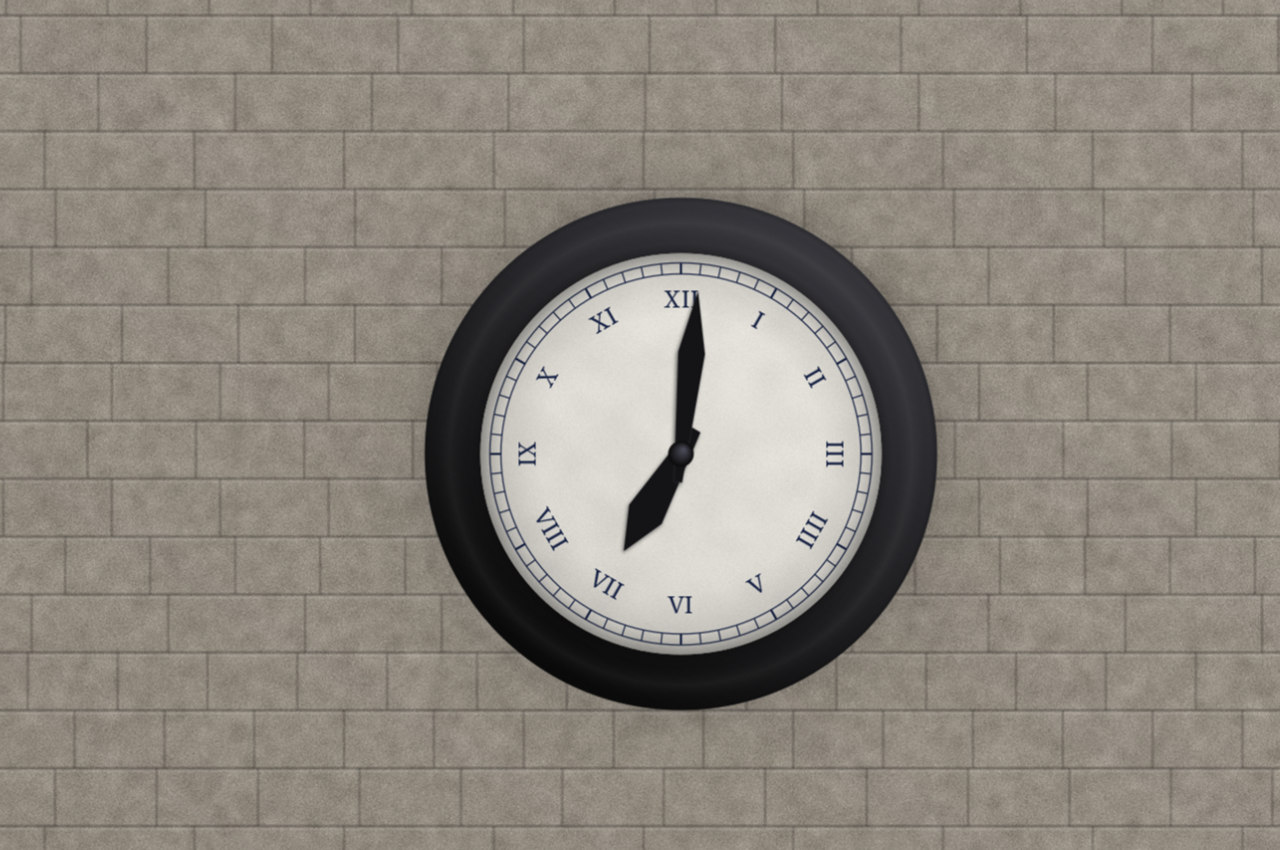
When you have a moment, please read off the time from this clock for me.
7:01
